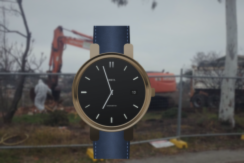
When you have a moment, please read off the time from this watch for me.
6:57
